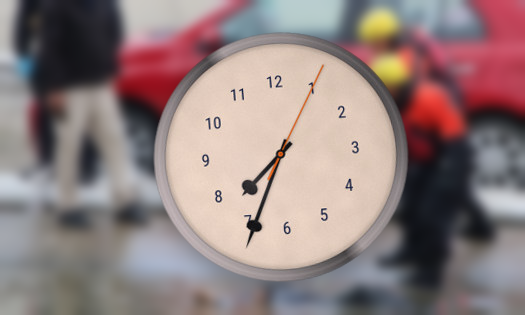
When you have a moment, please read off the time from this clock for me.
7:34:05
